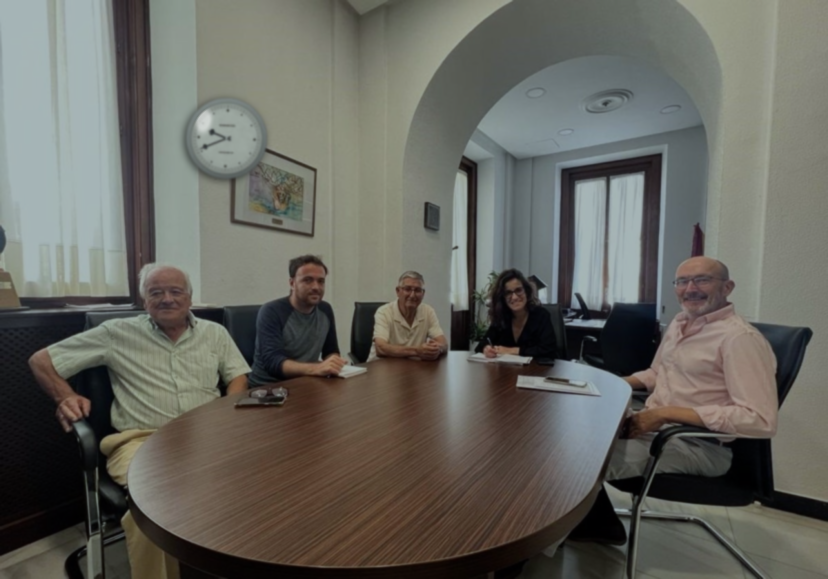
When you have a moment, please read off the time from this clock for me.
9:41
